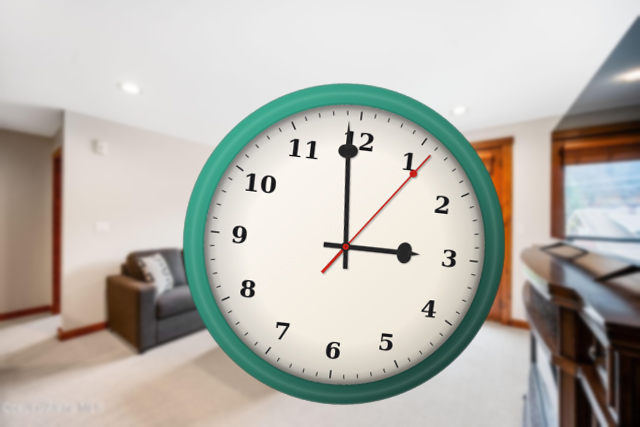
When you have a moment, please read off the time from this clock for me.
2:59:06
